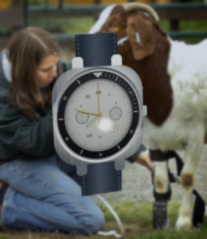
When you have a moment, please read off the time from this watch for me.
7:48
